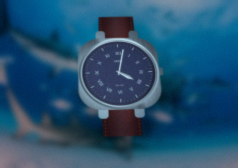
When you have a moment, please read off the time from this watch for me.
4:02
